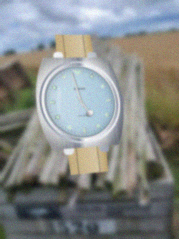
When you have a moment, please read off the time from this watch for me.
4:58
